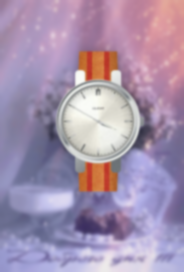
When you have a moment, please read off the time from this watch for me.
3:50
